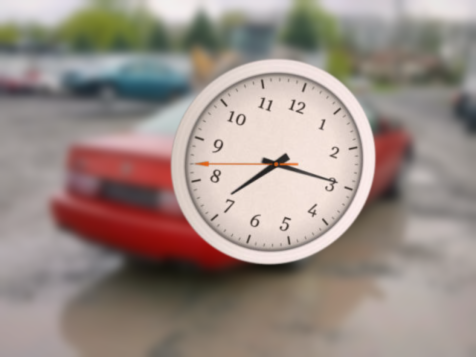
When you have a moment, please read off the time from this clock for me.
7:14:42
